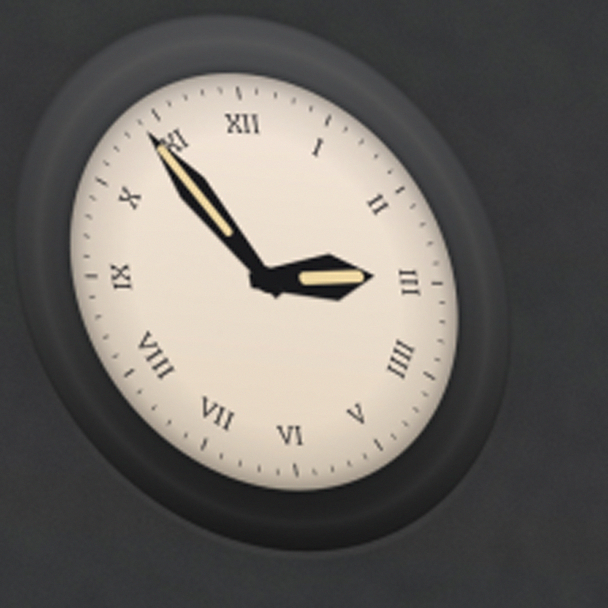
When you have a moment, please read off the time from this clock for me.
2:54
